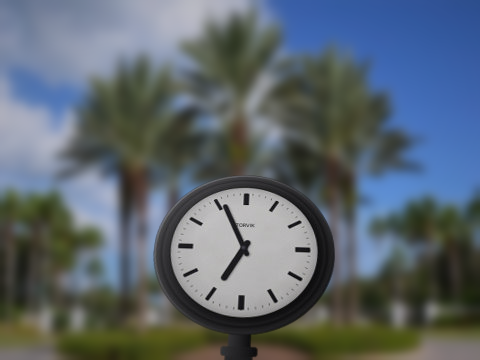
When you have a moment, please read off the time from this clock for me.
6:56
